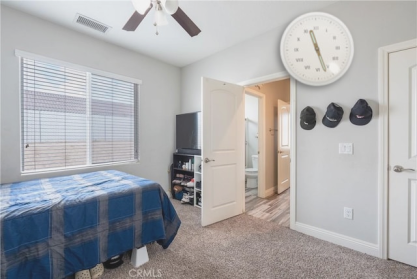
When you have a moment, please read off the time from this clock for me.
11:27
